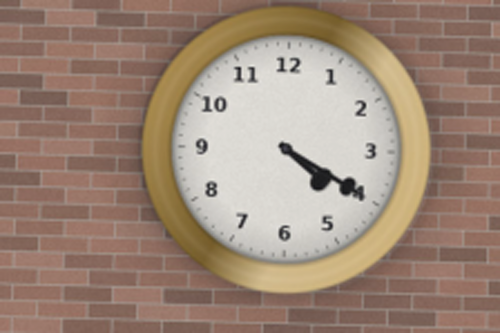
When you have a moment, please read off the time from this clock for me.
4:20
